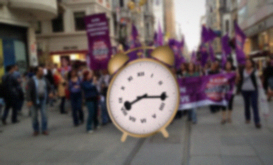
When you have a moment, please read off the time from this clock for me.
8:16
